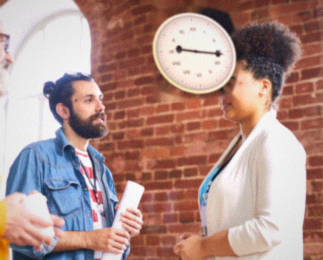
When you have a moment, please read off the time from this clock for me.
9:16
